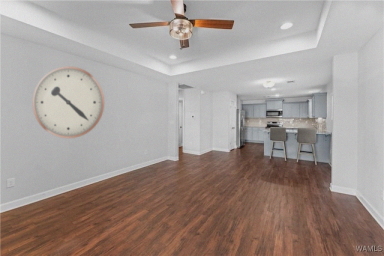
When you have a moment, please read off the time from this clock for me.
10:22
